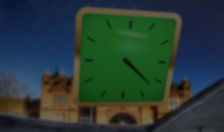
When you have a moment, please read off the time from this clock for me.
4:22
